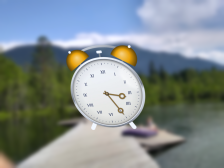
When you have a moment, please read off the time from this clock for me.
3:25
